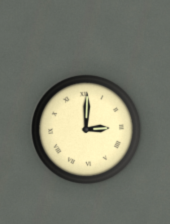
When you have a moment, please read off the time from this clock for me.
3:01
